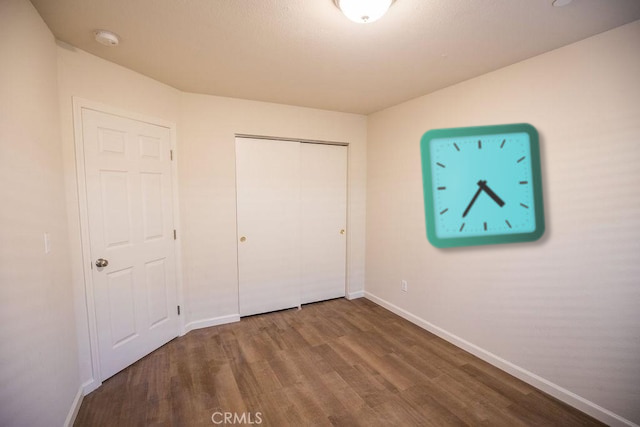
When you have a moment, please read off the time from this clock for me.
4:36
